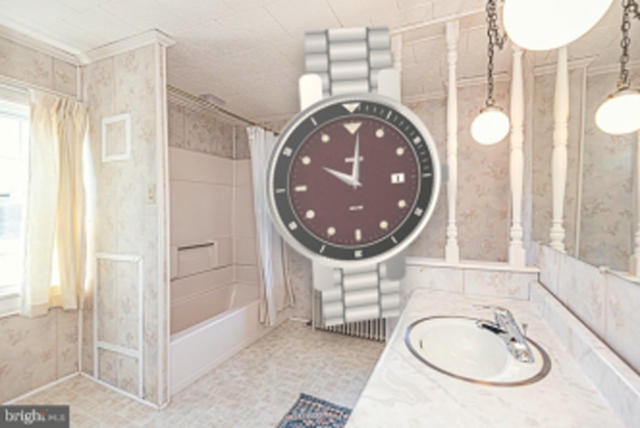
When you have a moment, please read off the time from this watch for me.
10:01
